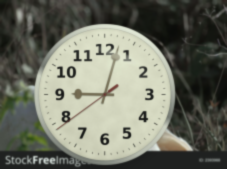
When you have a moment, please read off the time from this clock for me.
9:02:39
